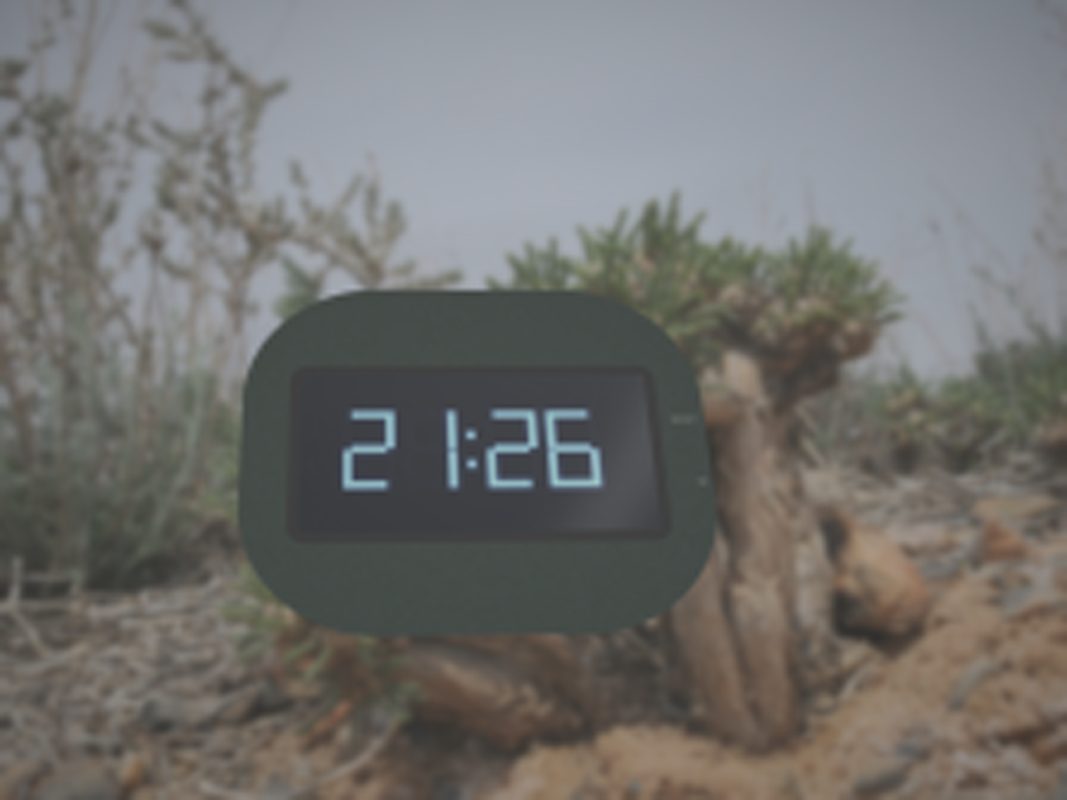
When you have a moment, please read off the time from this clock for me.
21:26
